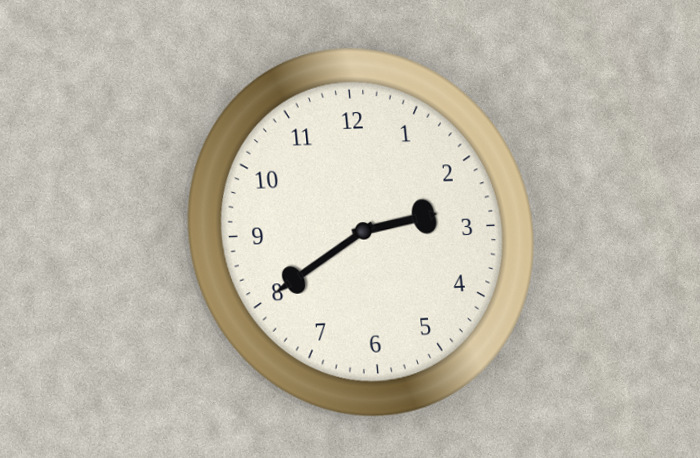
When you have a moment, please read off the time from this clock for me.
2:40
